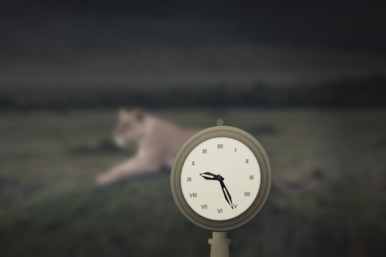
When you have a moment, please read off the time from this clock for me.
9:26
